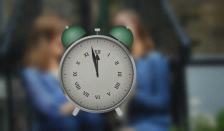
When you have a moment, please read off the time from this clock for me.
11:58
